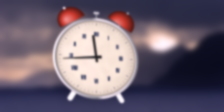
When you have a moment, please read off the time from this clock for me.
11:44
